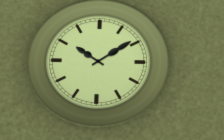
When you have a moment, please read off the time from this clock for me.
10:09
